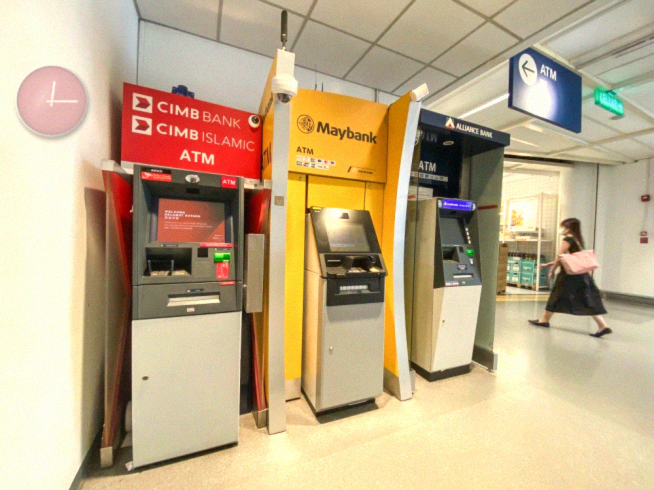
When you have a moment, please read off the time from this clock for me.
12:15
